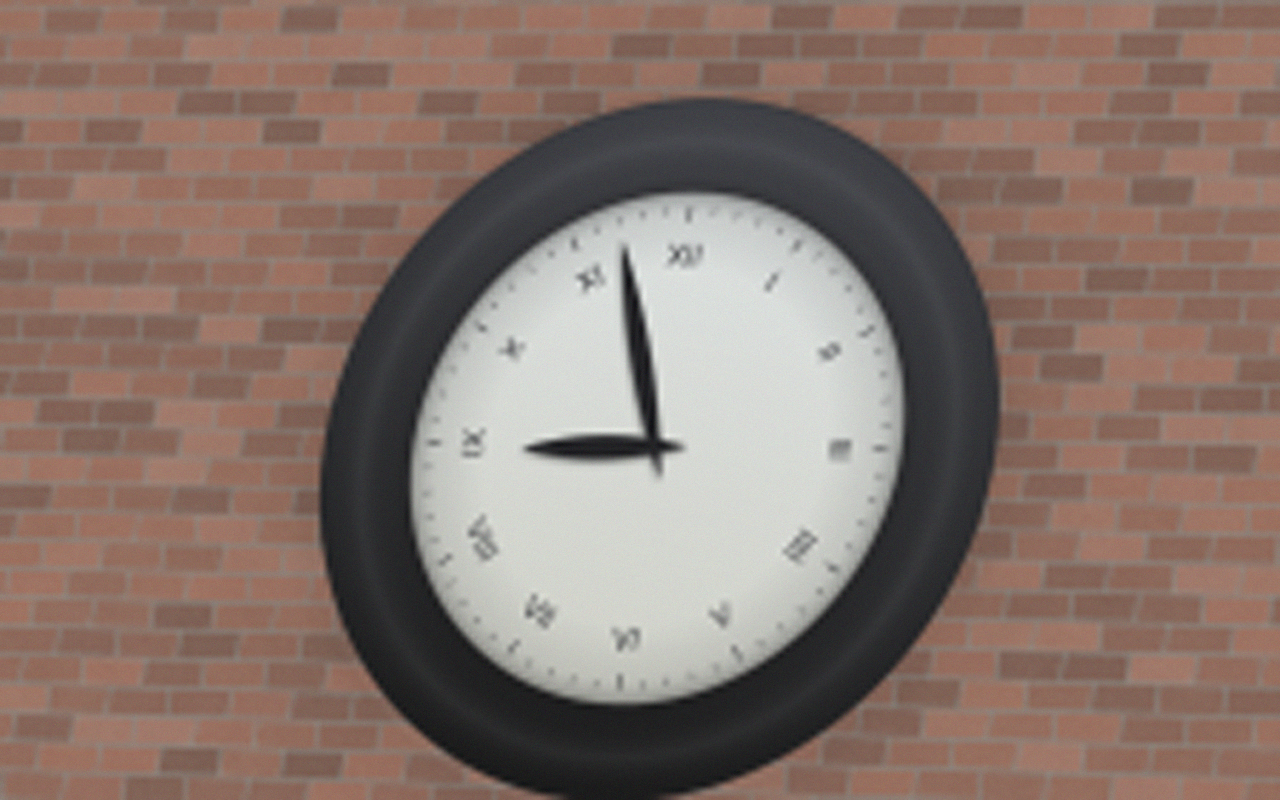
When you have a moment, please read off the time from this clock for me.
8:57
